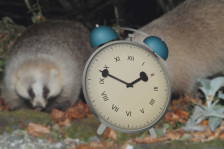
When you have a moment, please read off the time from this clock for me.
1:48
